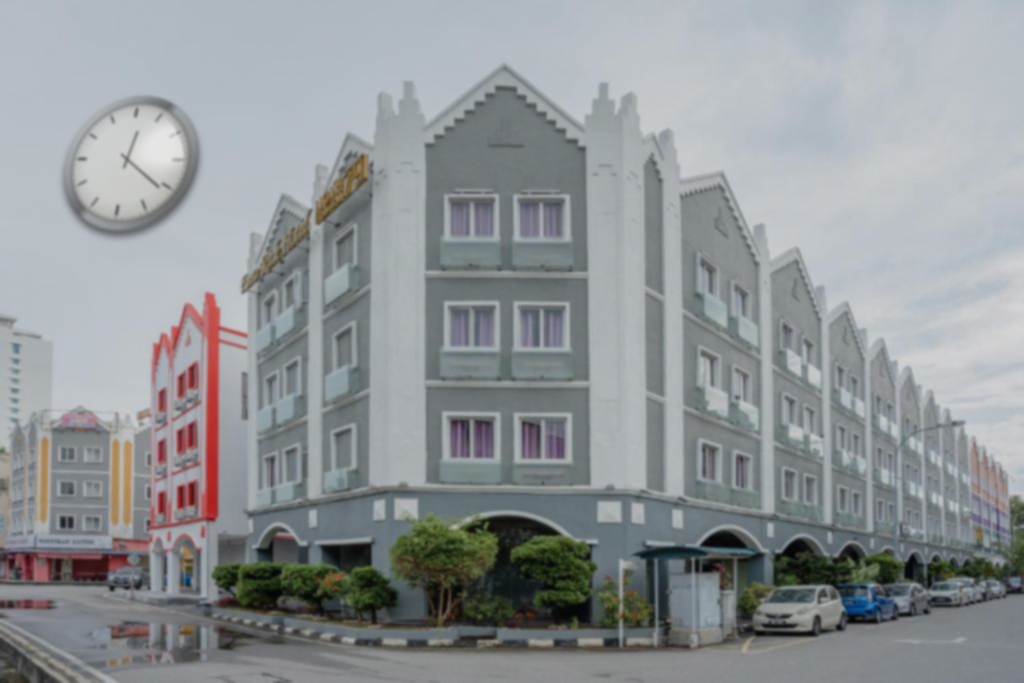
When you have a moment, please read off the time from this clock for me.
12:21
